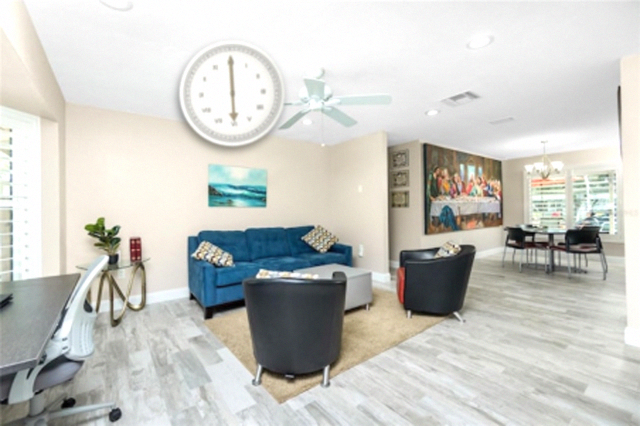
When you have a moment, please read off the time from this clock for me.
6:00
